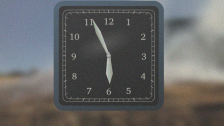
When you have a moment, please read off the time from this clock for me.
5:56
